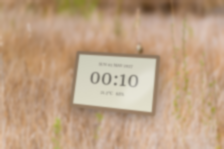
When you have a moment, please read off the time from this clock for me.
0:10
